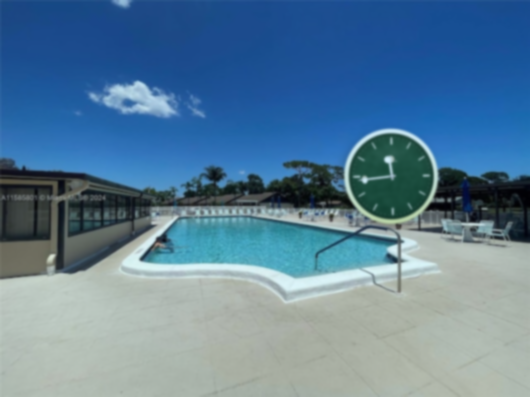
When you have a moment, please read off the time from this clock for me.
11:44
